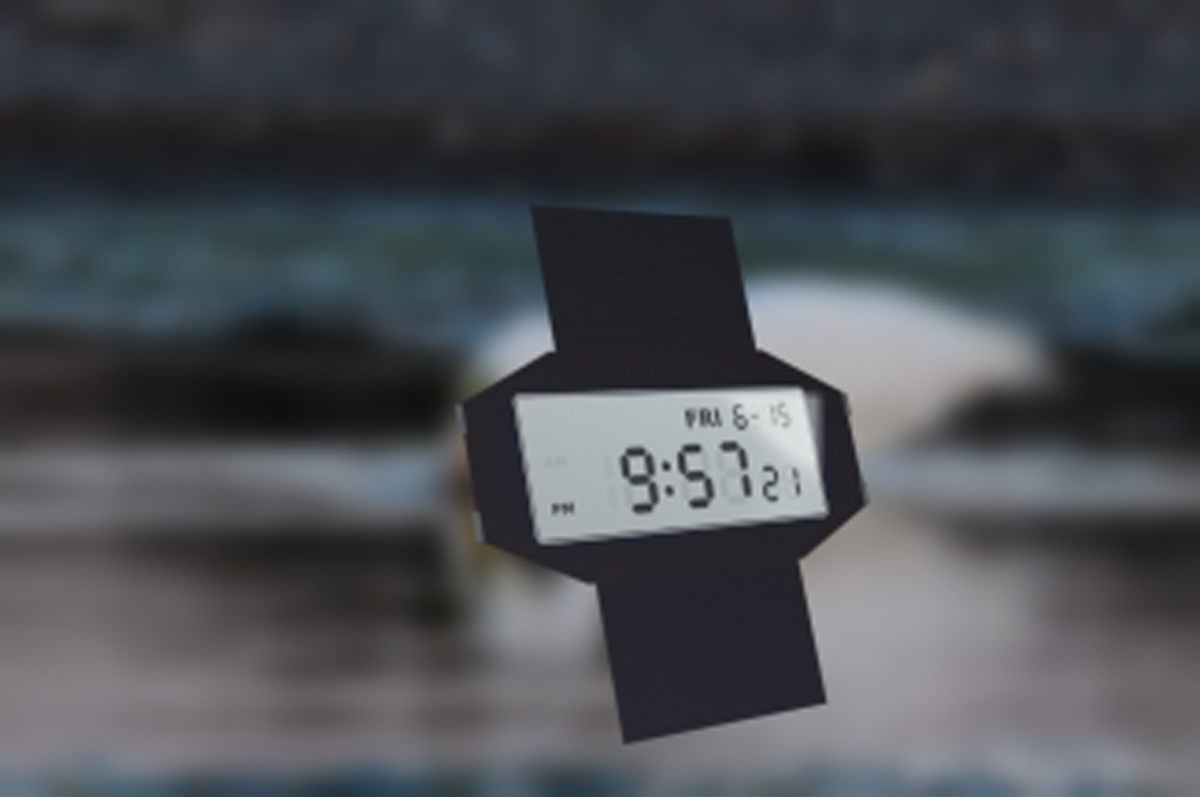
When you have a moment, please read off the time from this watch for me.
9:57:21
